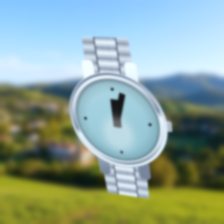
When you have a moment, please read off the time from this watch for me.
12:03
